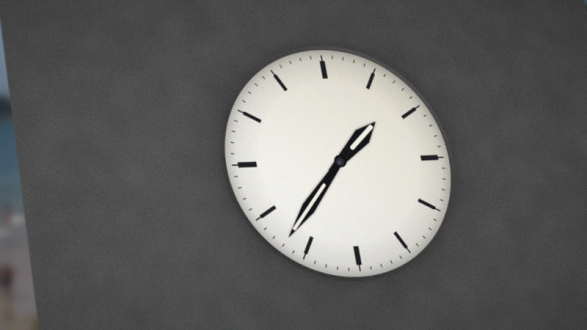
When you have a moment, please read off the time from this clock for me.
1:37
